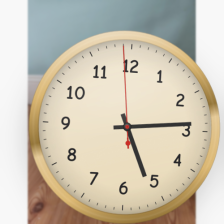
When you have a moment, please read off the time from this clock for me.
5:13:59
